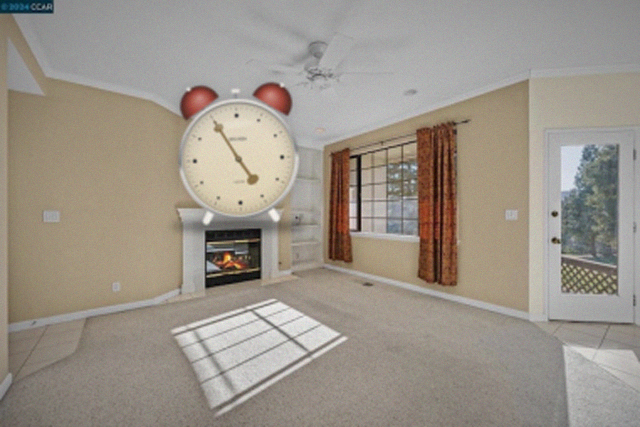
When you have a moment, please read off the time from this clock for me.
4:55
